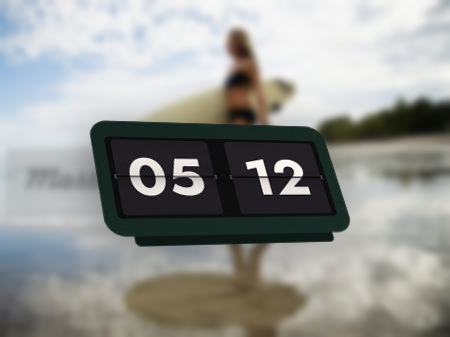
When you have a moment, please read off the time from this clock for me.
5:12
